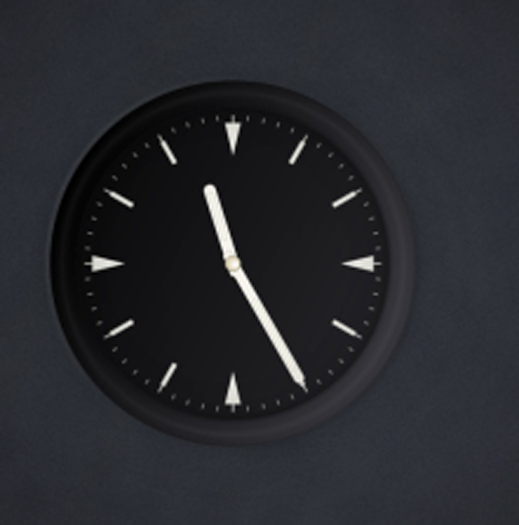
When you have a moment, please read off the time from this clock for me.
11:25
